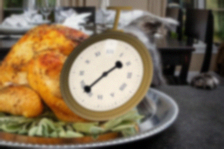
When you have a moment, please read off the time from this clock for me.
1:37
